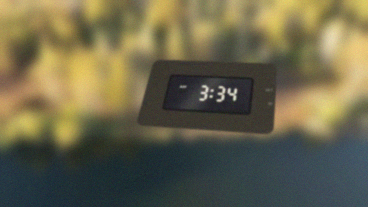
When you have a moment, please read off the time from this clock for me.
3:34
